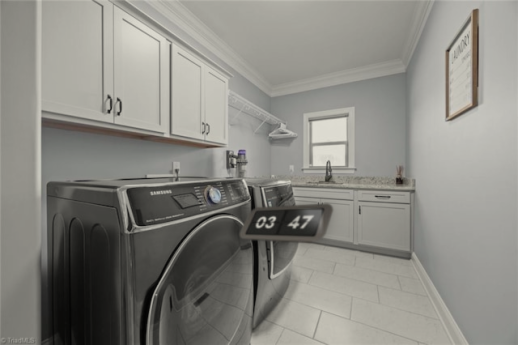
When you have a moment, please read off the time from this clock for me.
3:47
